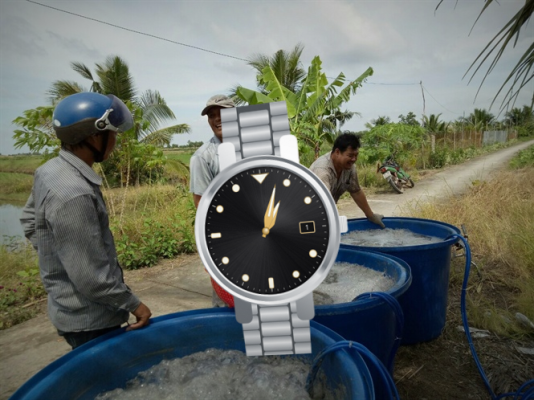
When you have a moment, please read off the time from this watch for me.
1:03
